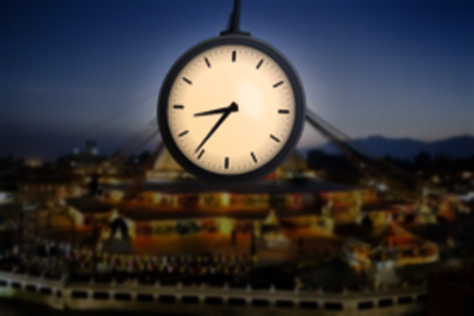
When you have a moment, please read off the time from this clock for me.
8:36
